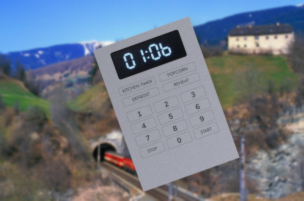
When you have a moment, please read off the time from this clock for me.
1:06
